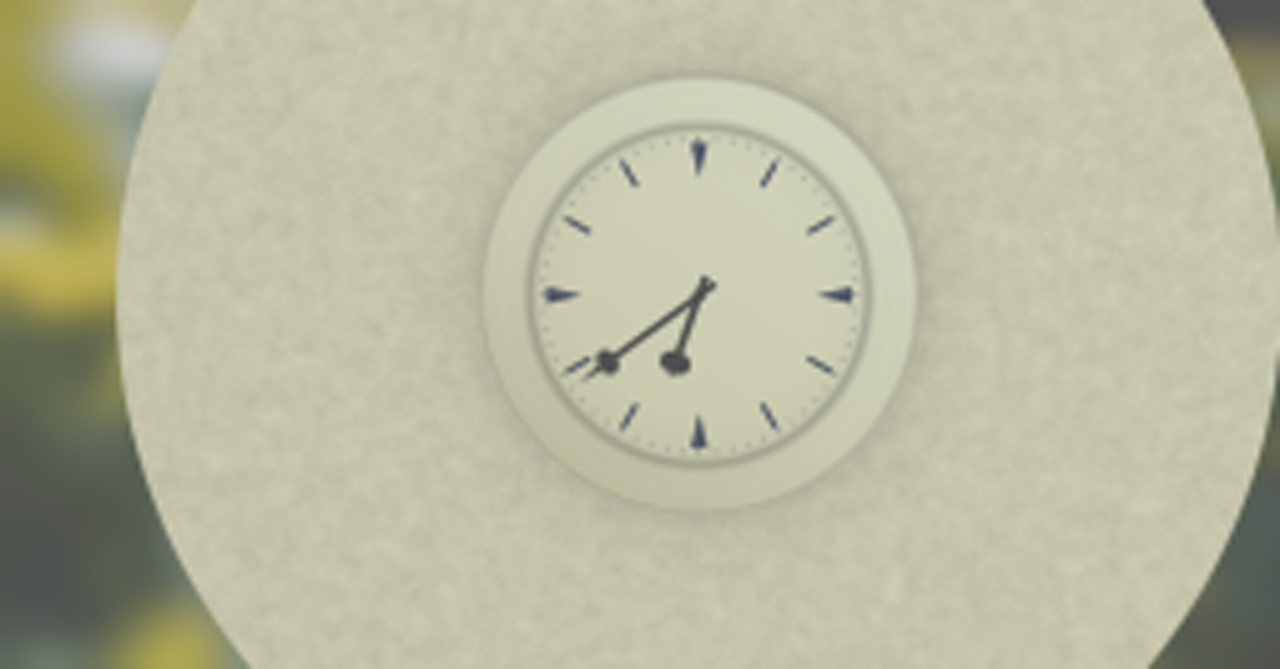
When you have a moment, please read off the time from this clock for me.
6:39
